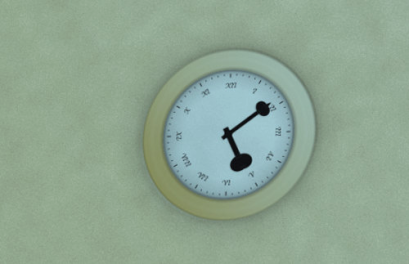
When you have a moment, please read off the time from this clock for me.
5:09
